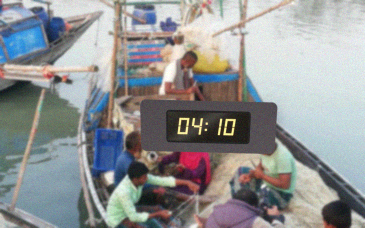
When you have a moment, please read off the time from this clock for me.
4:10
